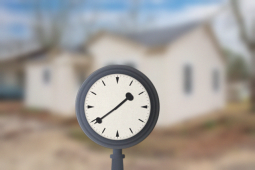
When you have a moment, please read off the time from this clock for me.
1:39
